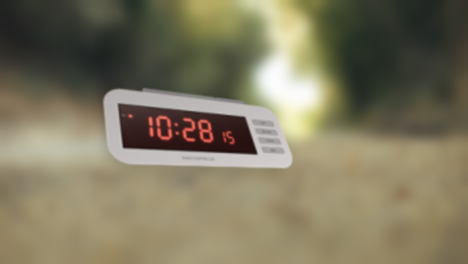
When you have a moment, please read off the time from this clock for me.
10:28:15
